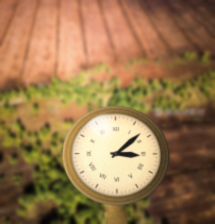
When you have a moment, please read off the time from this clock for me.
3:08
